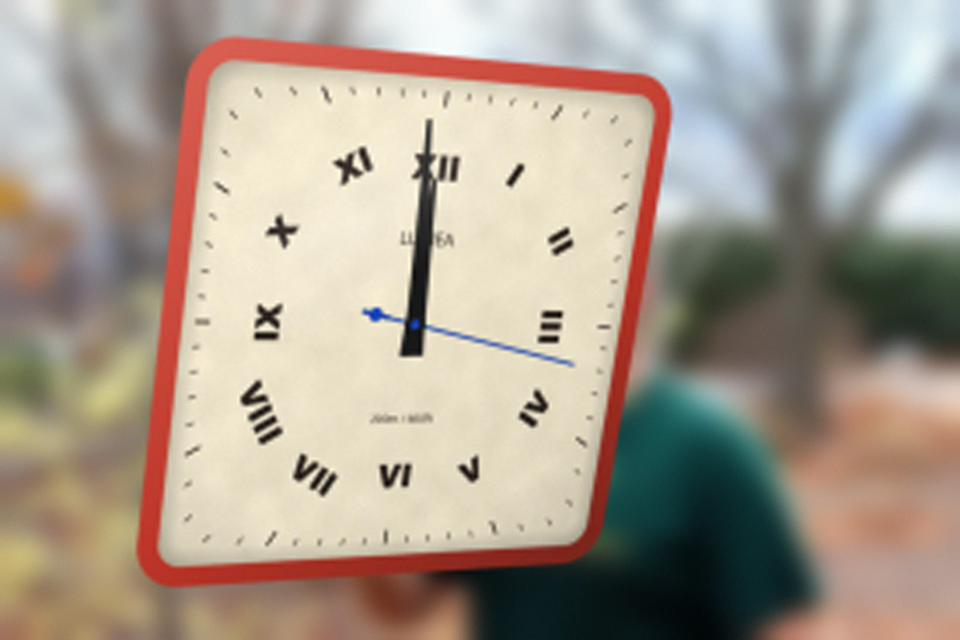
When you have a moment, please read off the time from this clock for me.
11:59:17
